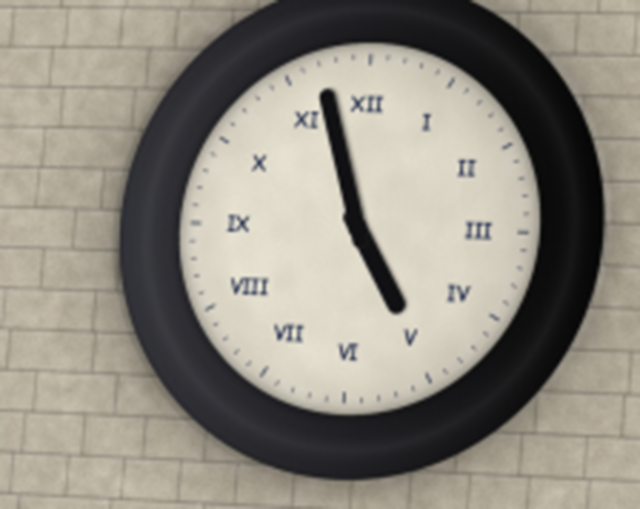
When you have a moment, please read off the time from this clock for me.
4:57
